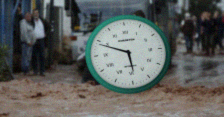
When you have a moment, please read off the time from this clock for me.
5:49
